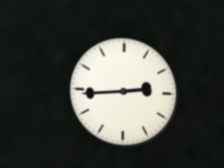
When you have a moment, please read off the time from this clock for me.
2:44
